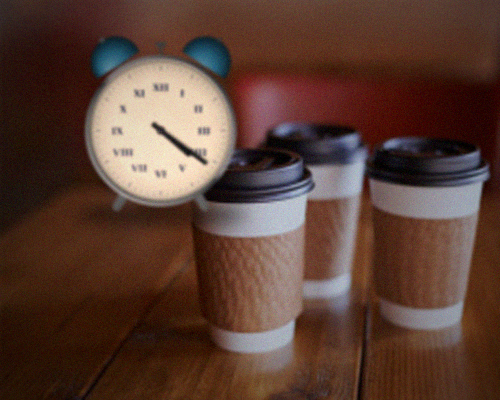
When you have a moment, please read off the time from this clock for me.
4:21
